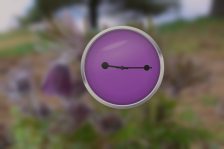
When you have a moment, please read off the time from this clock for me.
9:15
